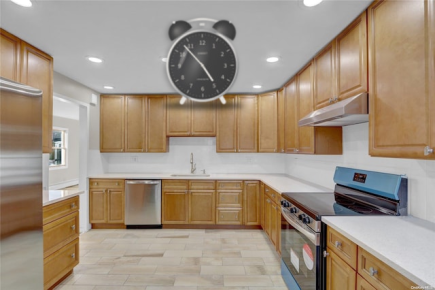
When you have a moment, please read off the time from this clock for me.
4:53
